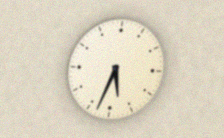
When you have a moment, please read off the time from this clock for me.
5:33
